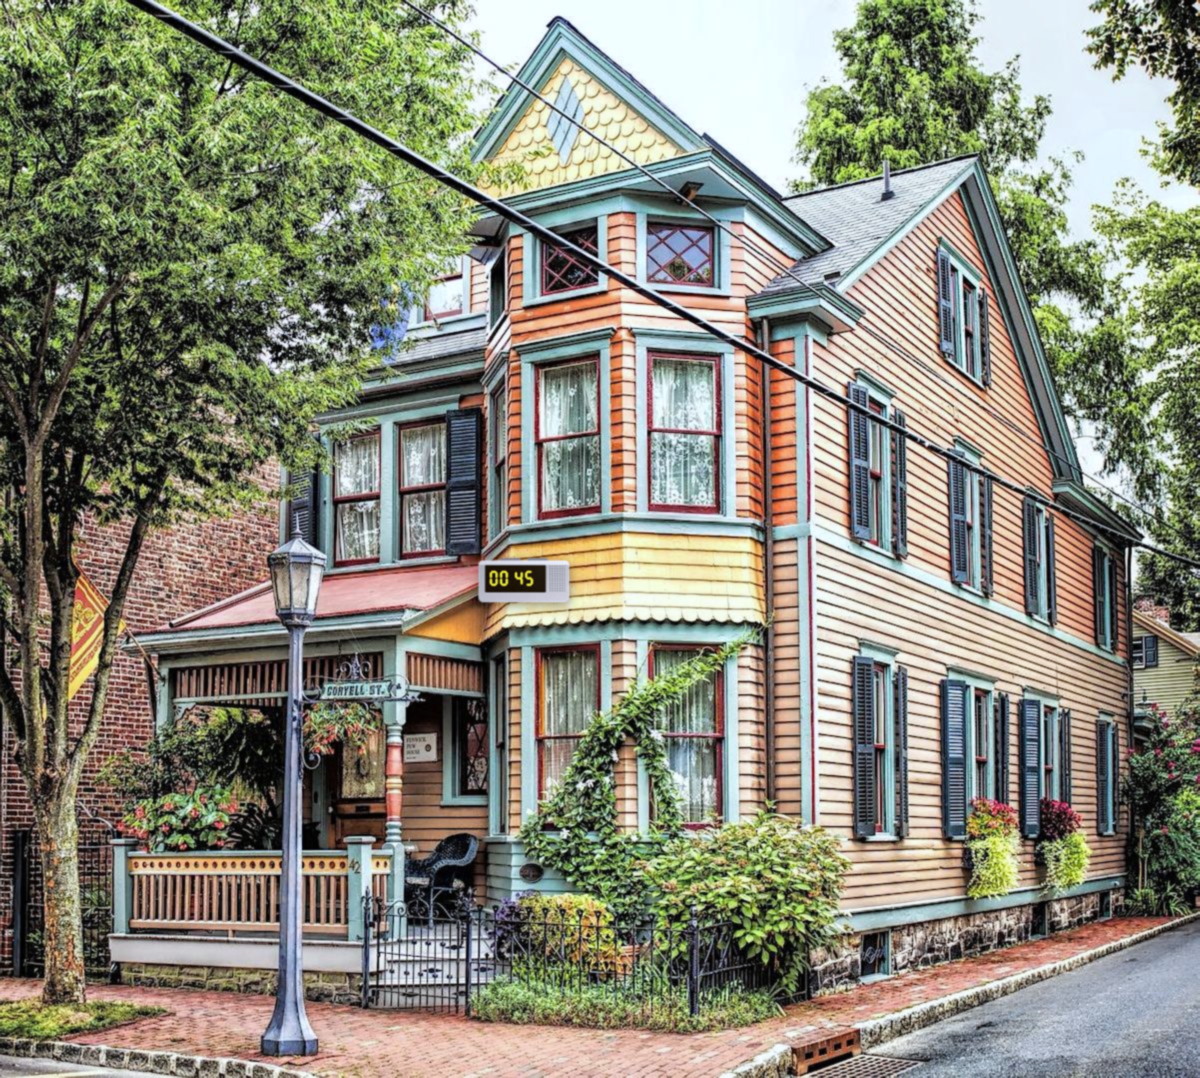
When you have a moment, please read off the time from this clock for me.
0:45
